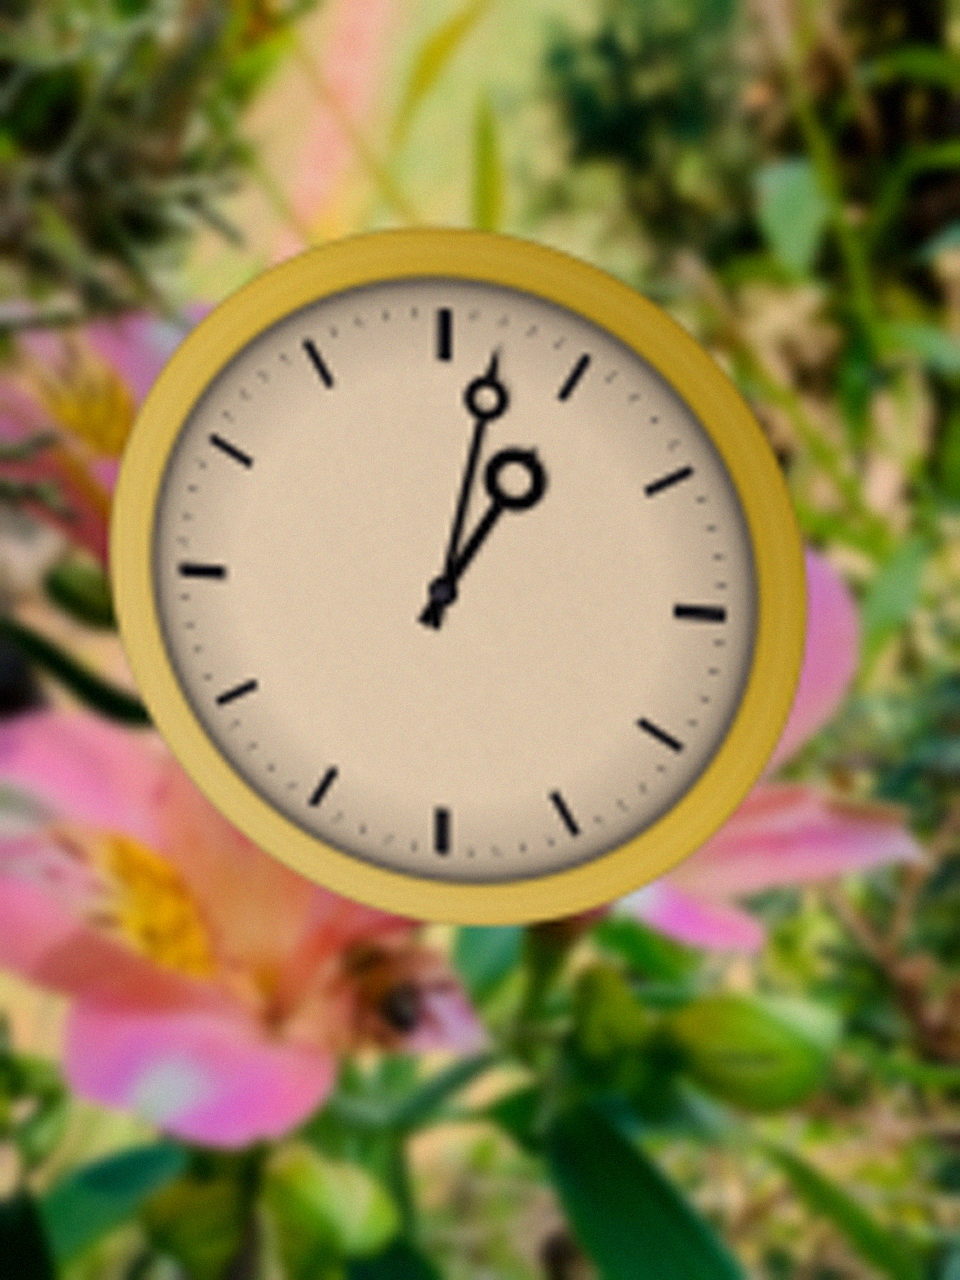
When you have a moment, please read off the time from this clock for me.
1:02
